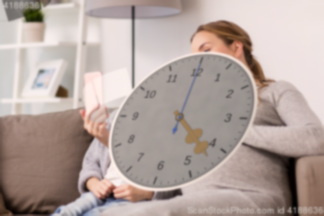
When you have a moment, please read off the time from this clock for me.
4:22:00
